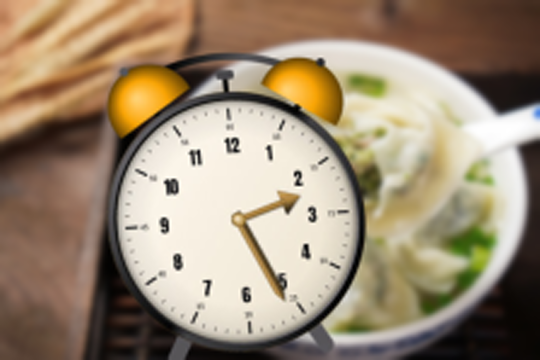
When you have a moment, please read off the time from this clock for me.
2:26
